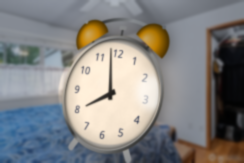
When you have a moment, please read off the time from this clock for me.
7:58
